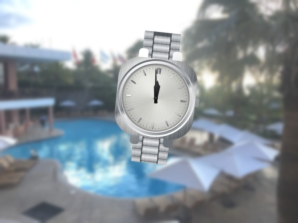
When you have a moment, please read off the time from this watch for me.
11:59
